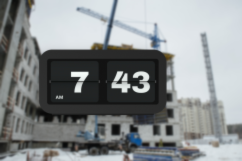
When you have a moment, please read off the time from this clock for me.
7:43
